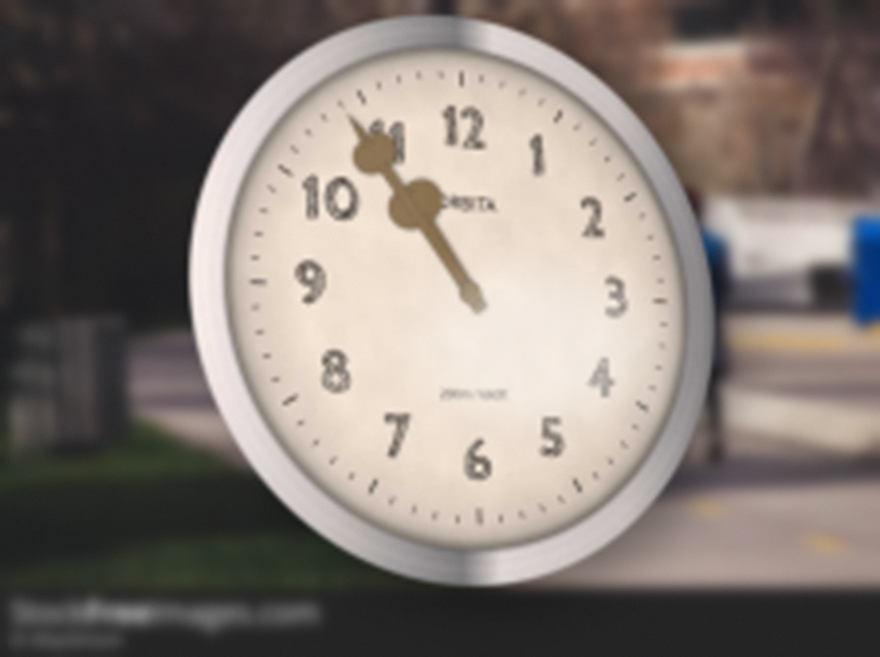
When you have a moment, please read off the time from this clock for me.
10:54
